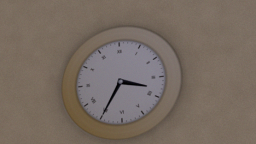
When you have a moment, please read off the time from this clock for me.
3:35
